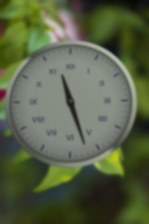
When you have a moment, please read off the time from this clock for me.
11:27
